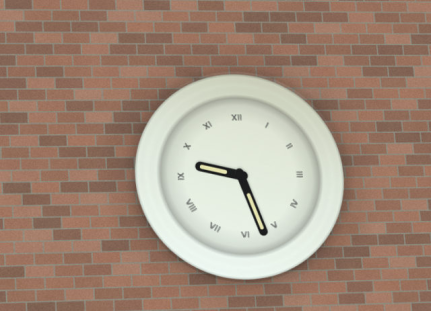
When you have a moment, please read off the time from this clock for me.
9:27
